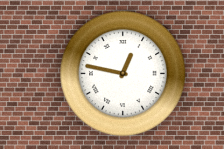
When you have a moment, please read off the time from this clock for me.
12:47
